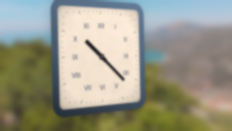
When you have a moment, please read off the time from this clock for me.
10:22
